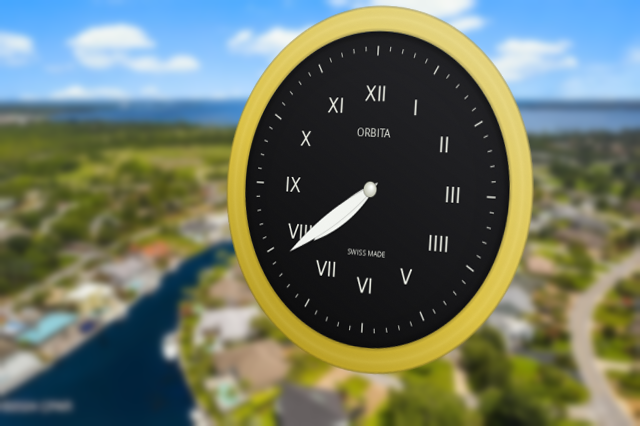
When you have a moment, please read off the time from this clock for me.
7:39
